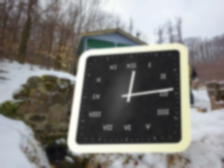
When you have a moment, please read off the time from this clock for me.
12:14
